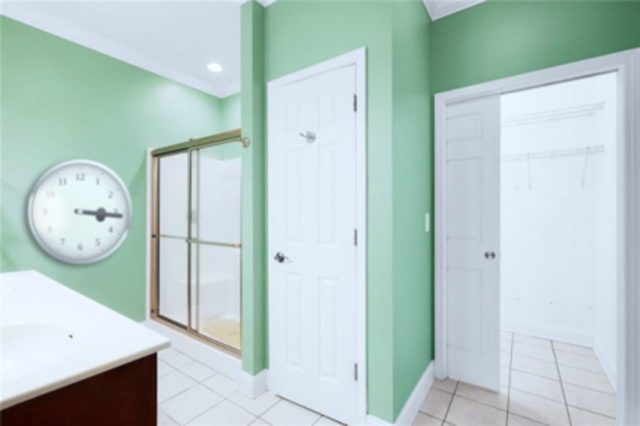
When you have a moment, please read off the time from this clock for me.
3:16
